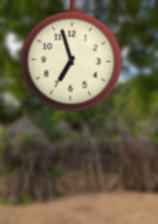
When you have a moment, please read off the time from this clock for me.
6:57
